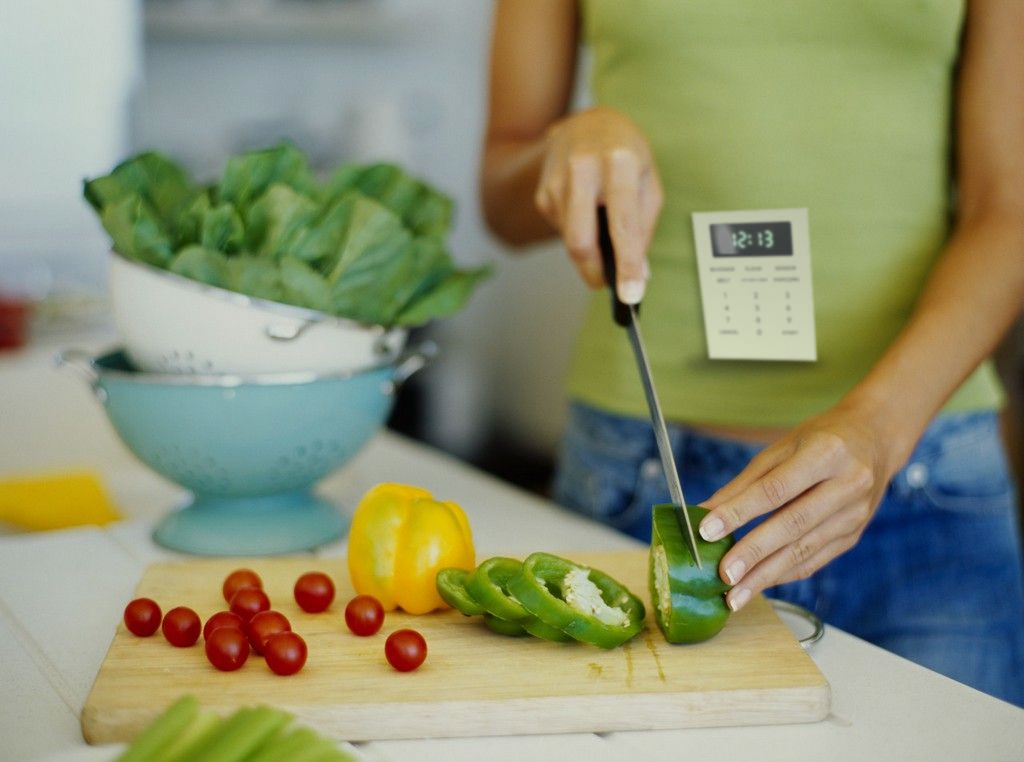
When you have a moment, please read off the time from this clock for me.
12:13
